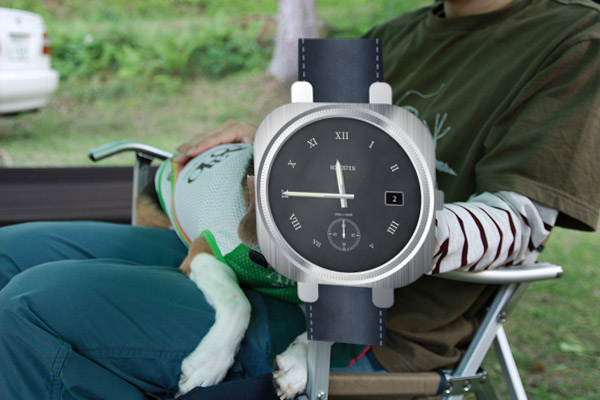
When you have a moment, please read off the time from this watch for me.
11:45
